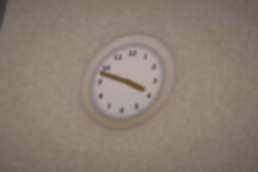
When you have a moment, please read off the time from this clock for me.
3:48
